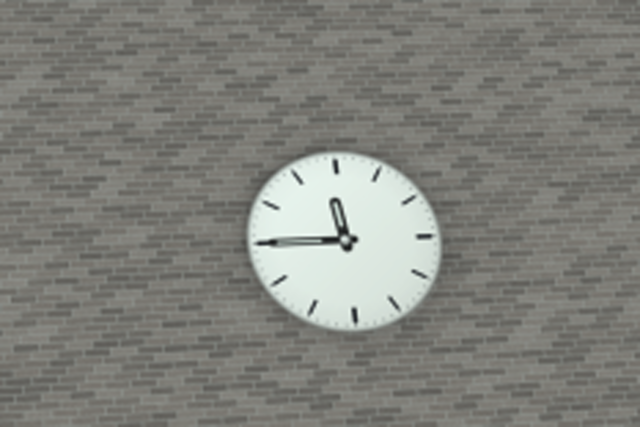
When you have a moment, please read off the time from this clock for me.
11:45
